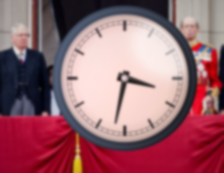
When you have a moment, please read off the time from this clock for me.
3:32
